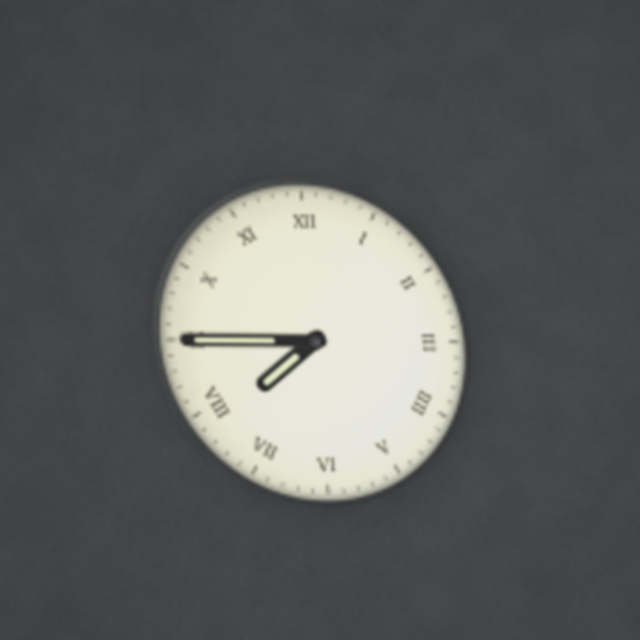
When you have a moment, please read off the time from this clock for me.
7:45
